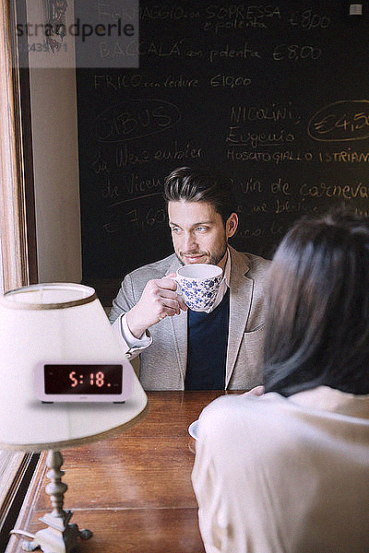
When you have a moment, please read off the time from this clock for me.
5:18
